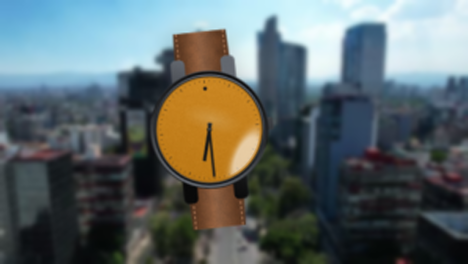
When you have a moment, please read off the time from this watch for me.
6:30
